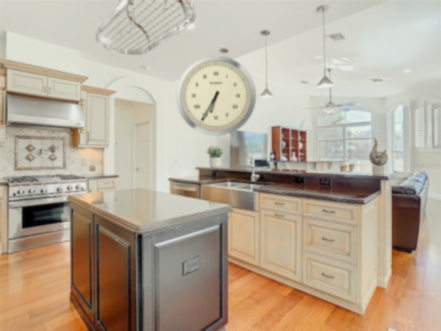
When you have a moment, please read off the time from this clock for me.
6:35
